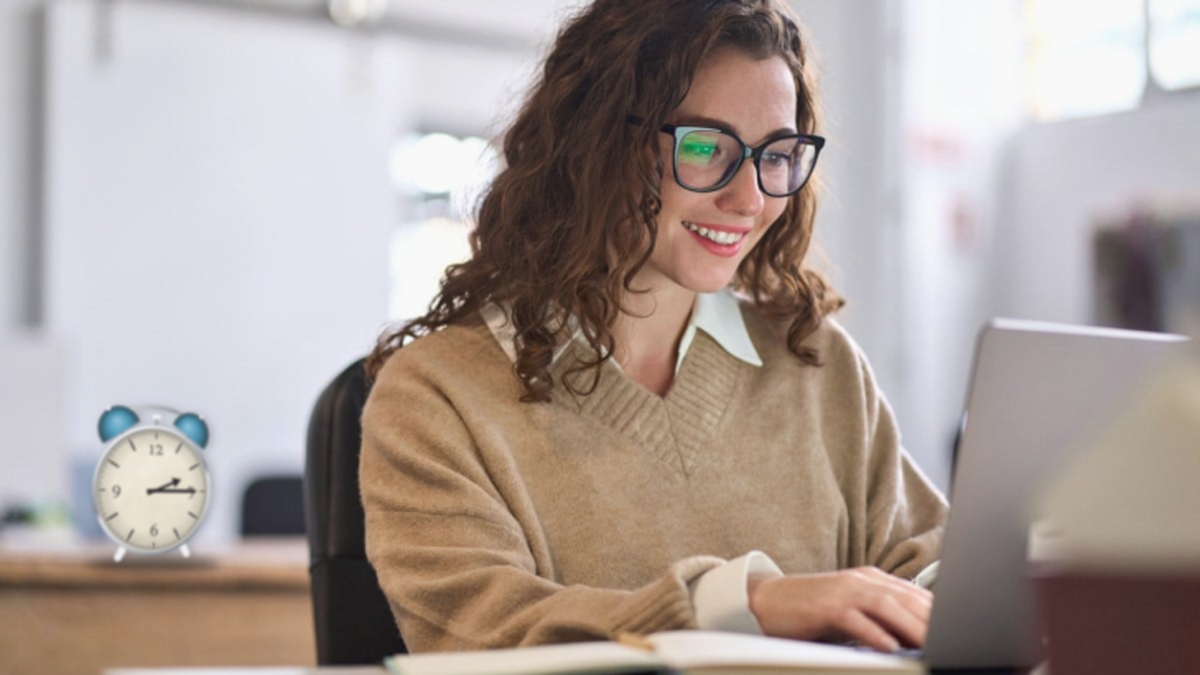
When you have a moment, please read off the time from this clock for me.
2:15
